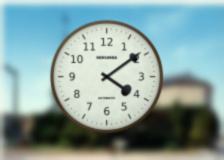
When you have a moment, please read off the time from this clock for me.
4:09
